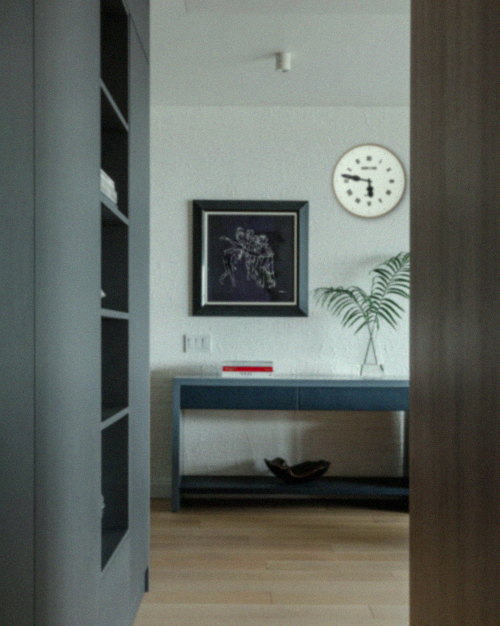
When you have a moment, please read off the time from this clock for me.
5:47
